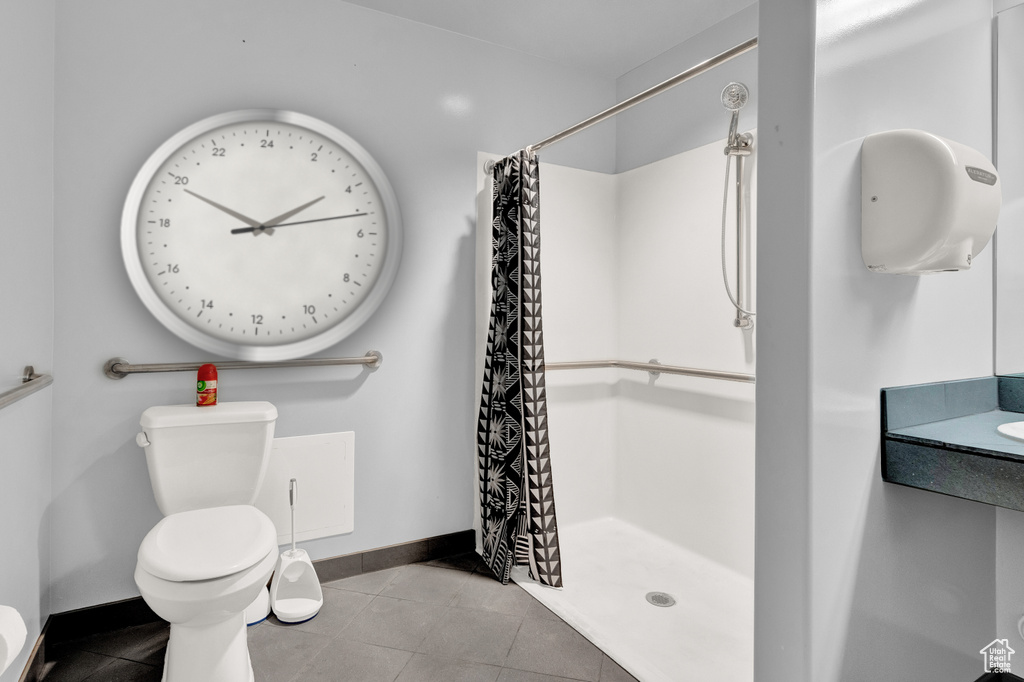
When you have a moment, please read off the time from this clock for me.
3:49:13
